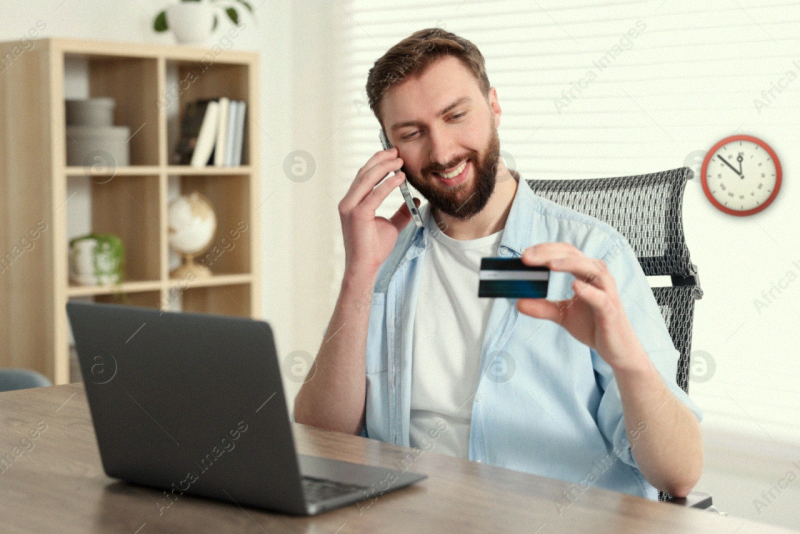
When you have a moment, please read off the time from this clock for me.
11:52
